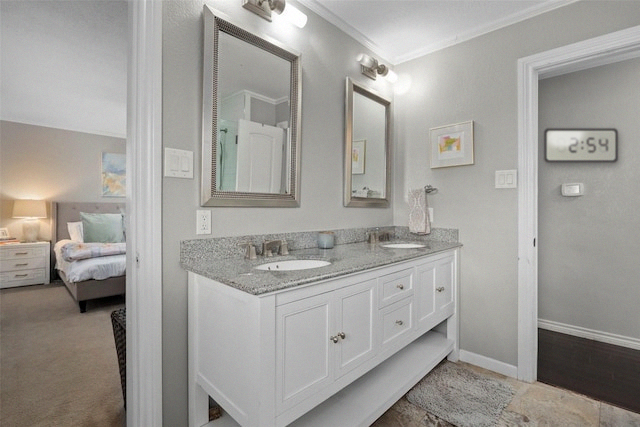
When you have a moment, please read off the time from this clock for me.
2:54
